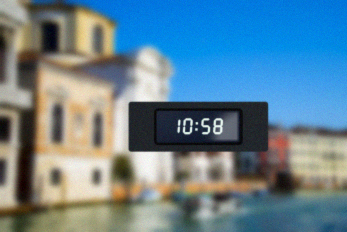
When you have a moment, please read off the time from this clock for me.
10:58
